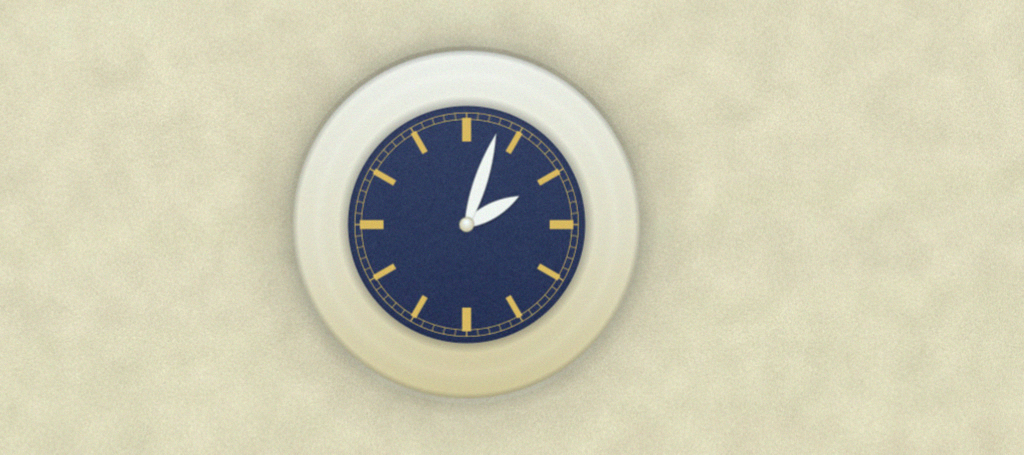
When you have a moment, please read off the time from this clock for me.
2:03
